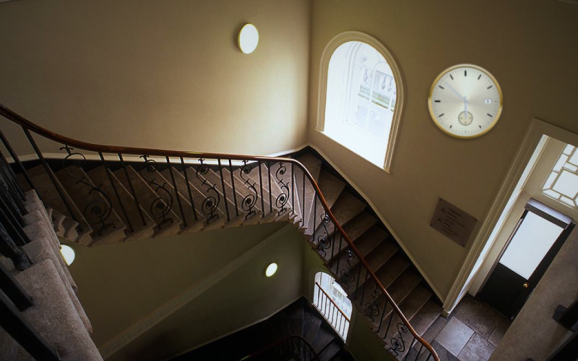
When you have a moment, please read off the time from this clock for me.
5:52
